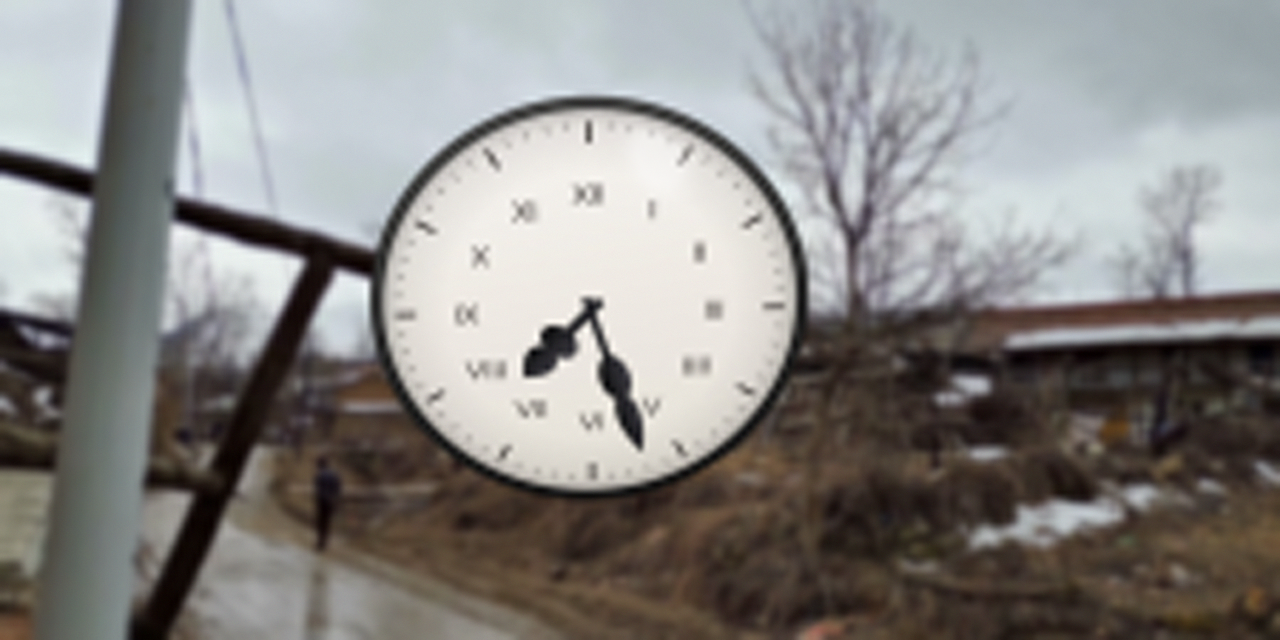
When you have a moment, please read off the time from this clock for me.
7:27
